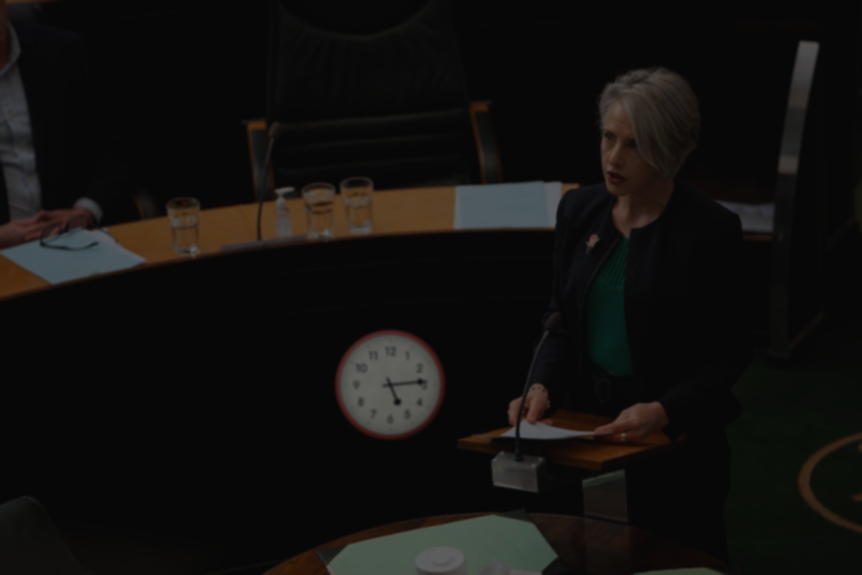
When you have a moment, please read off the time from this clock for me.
5:14
